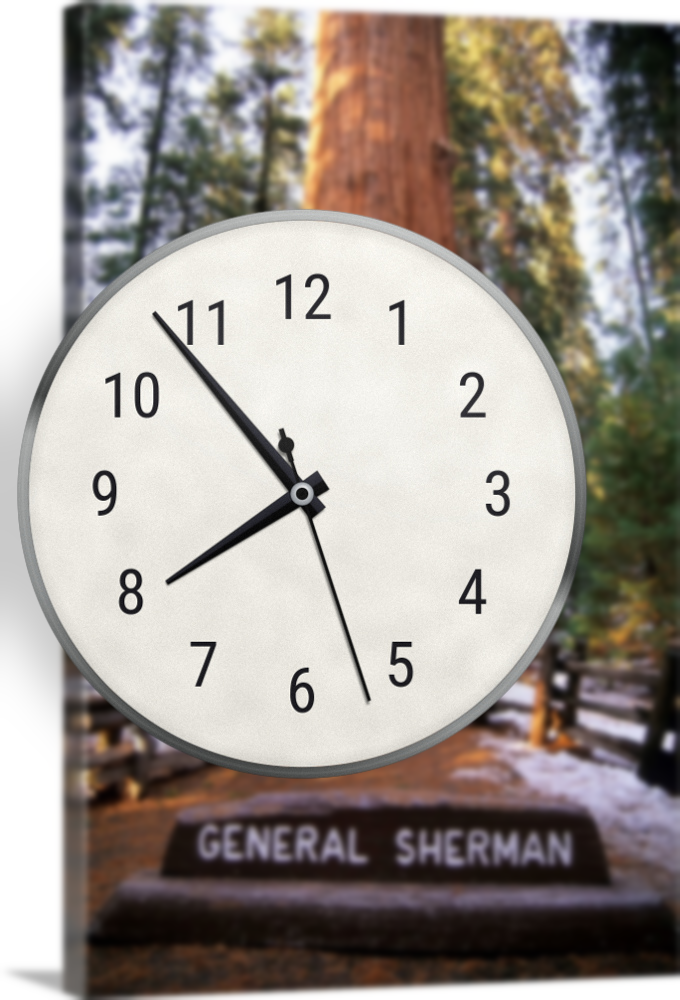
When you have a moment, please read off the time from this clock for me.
7:53:27
